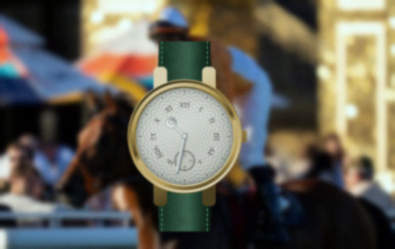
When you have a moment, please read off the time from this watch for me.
10:32
